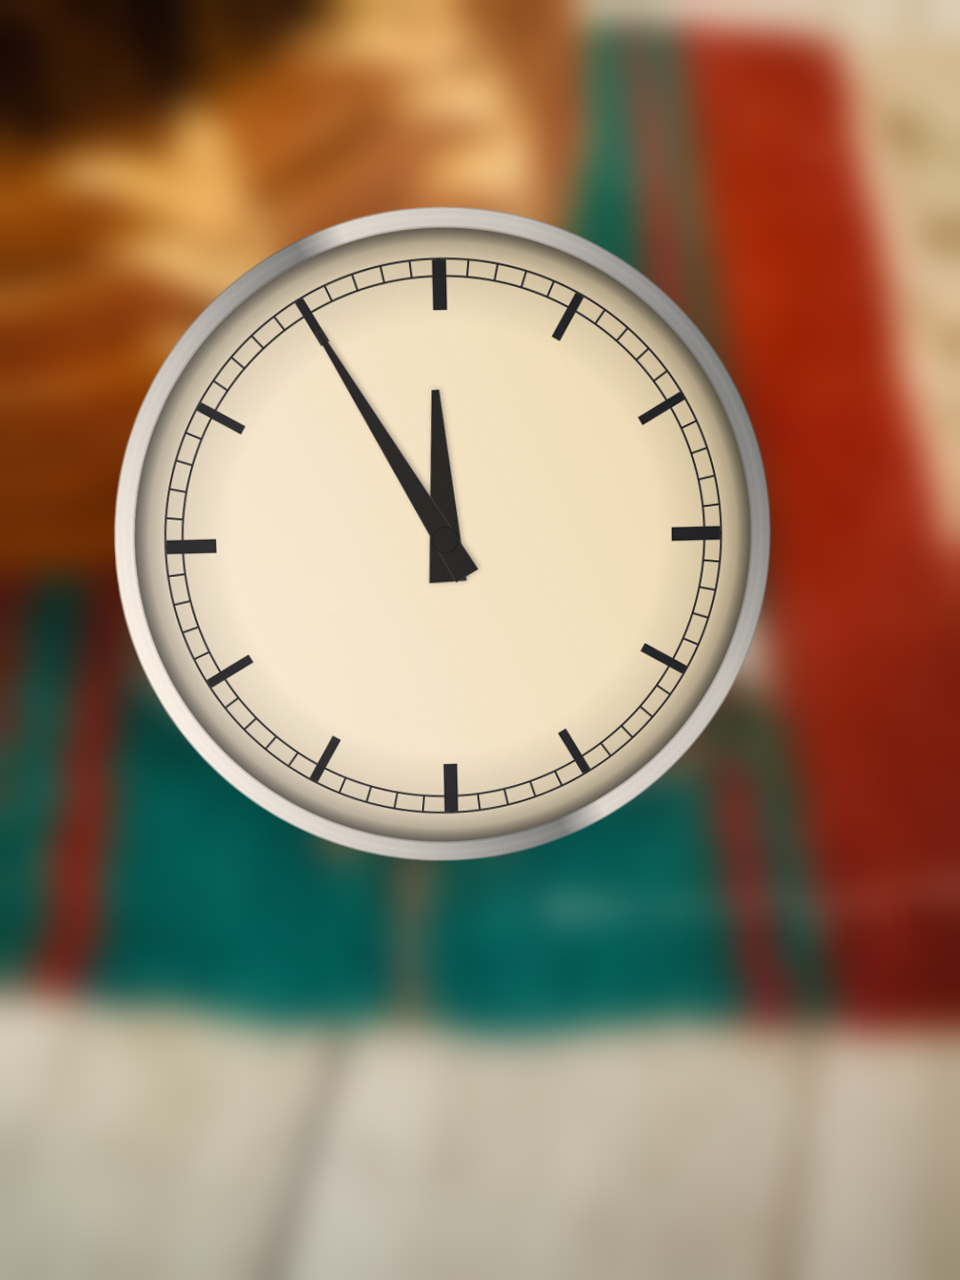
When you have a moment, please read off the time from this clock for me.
11:55
